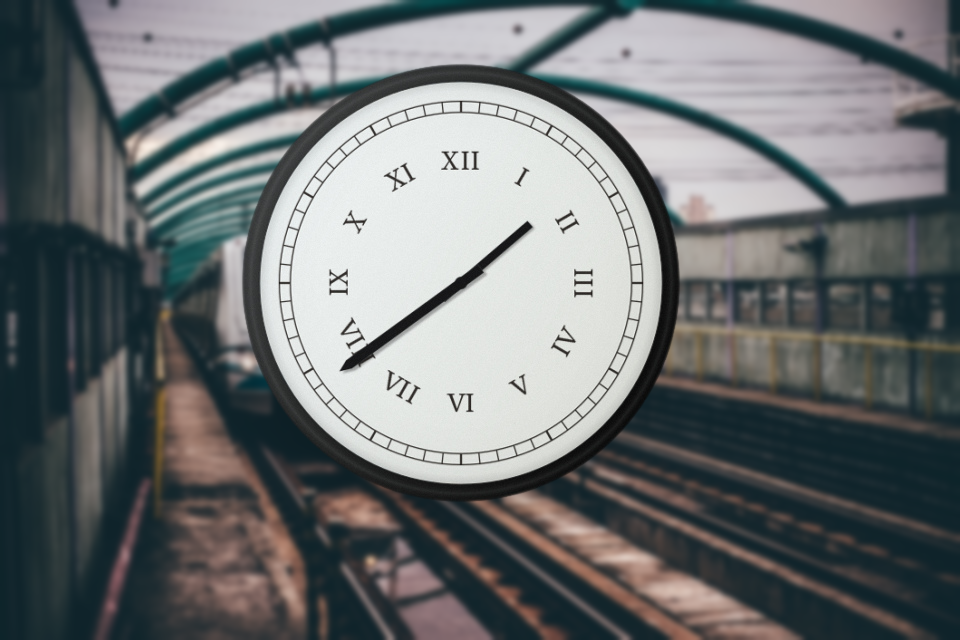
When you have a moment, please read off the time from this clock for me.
1:39
